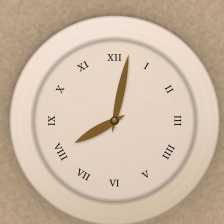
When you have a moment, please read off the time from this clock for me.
8:02
